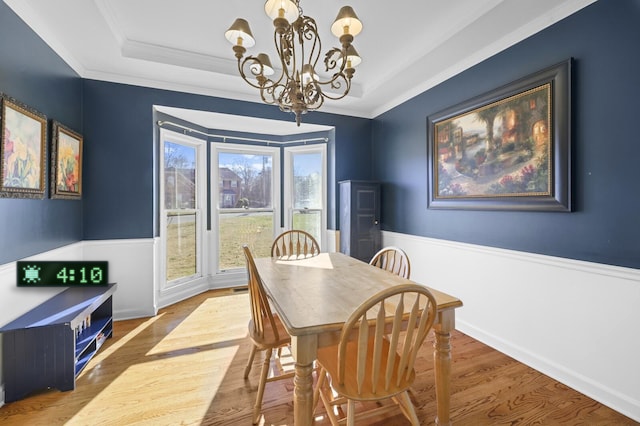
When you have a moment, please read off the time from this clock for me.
4:10
